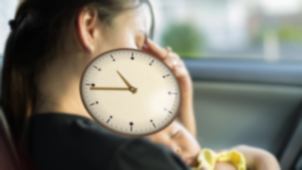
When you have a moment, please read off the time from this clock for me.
10:44
